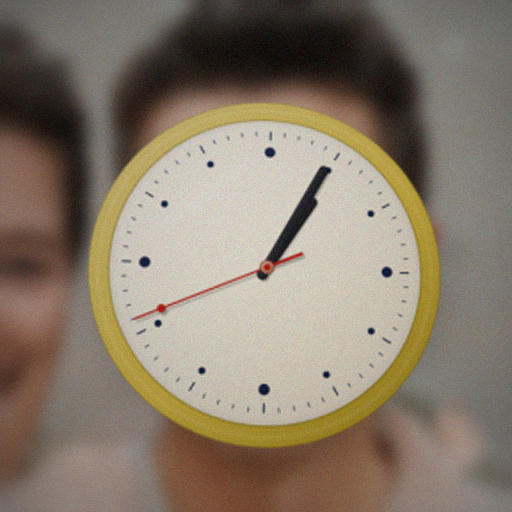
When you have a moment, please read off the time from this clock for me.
1:04:41
